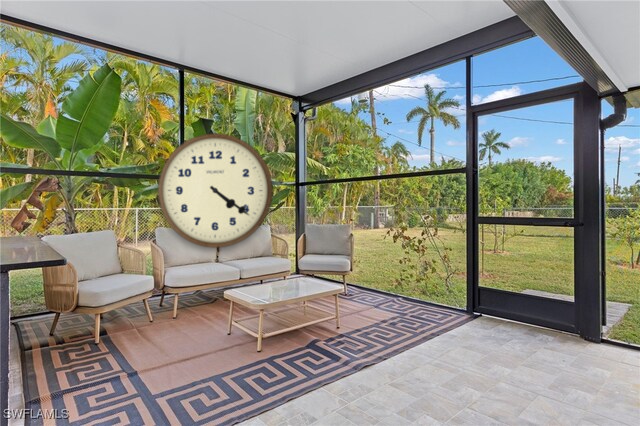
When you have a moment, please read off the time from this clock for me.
4:21
